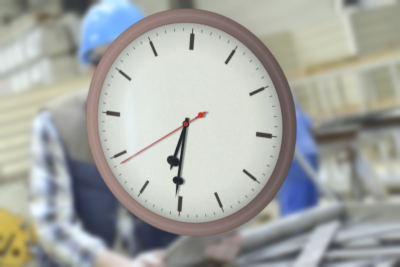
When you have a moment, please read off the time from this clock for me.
6:30:39
